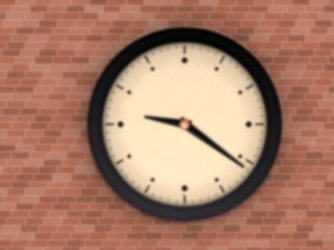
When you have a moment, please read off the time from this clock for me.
9:21
